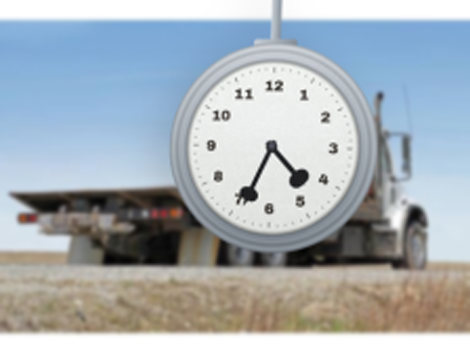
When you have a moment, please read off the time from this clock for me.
4:34
